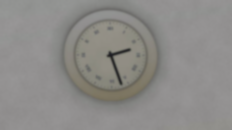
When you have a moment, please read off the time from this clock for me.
2:27
